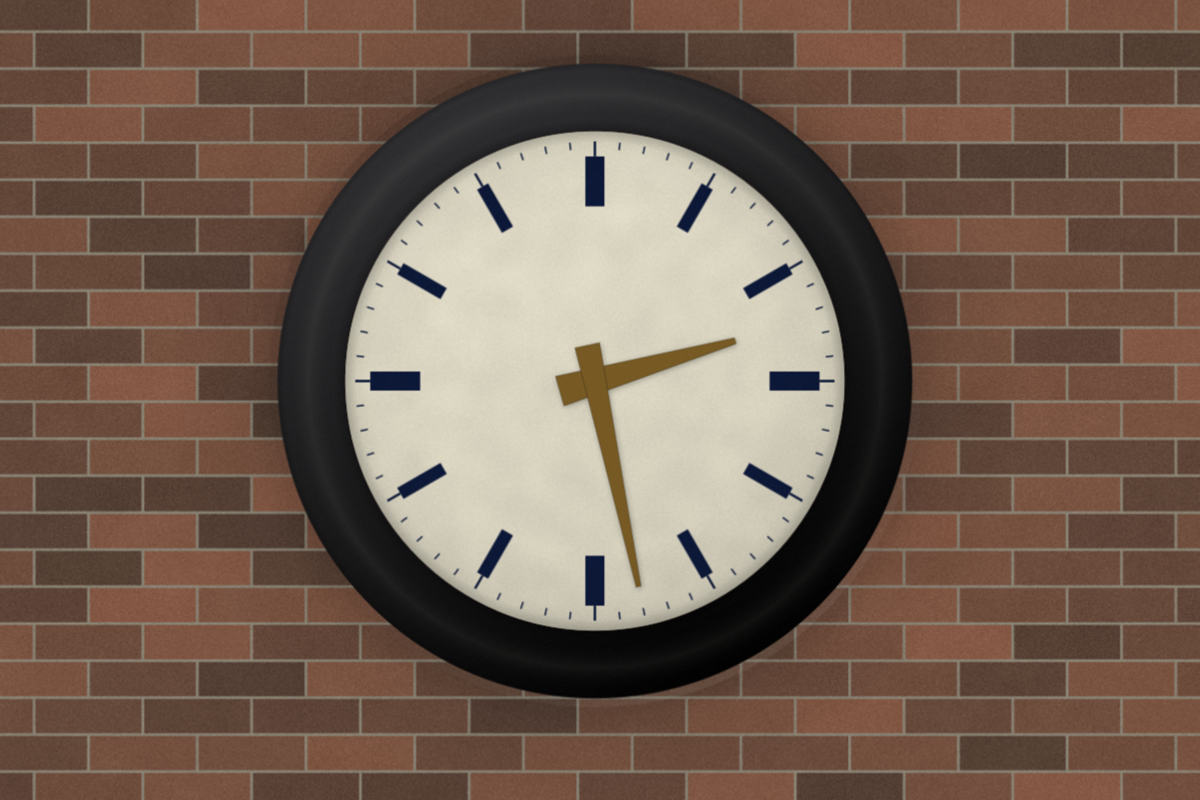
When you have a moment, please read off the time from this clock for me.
2:28
